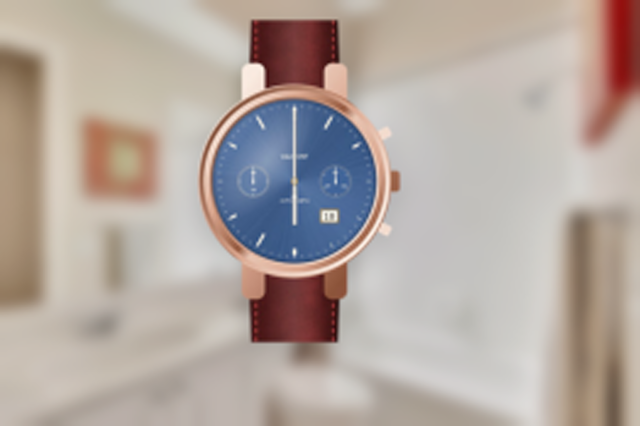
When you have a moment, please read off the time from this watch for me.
6:00
